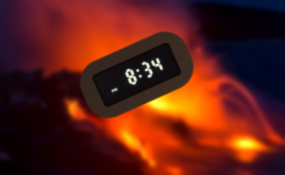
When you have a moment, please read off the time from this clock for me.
8:34
